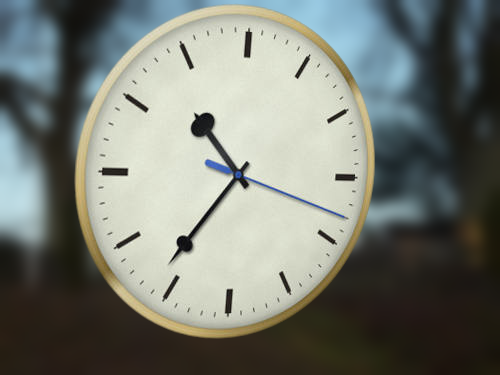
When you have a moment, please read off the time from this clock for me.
10:36:18
